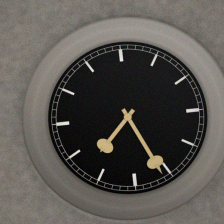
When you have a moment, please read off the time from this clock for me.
7:26
